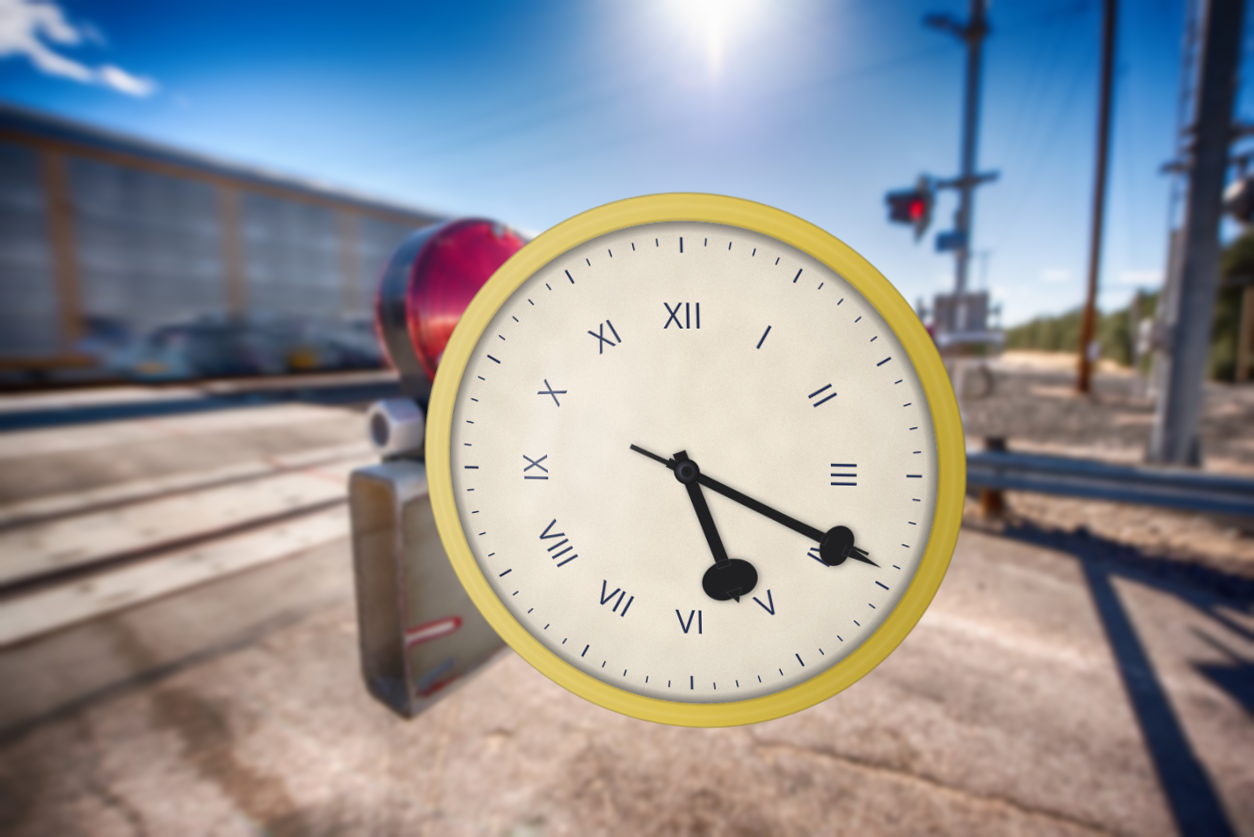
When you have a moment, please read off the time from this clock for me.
5:19:19
